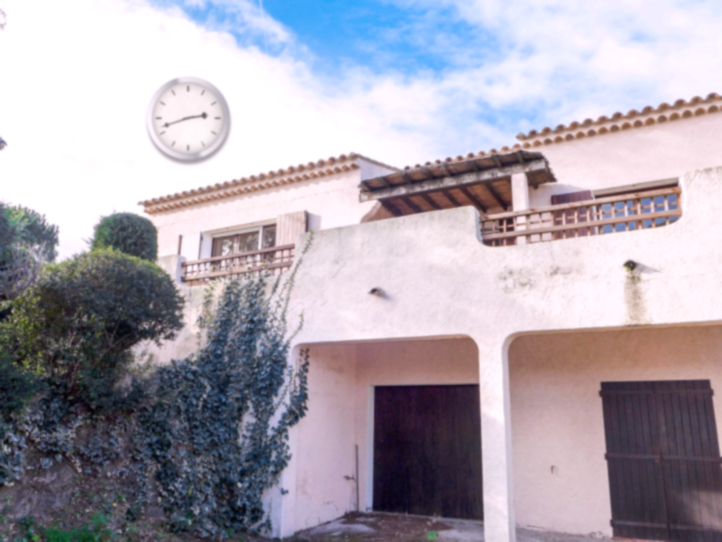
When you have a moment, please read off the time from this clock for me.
2:42
